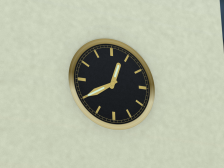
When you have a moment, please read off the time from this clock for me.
12:40
